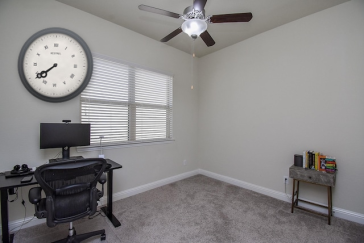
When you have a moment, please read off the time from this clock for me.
7:39
